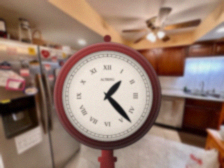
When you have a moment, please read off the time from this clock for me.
1:23
